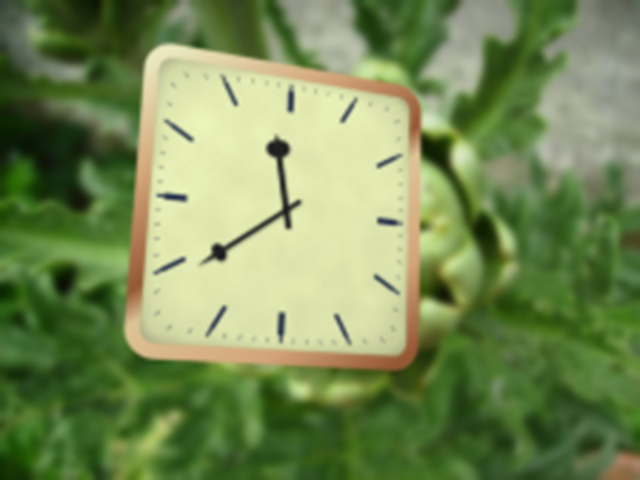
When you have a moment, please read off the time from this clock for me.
11:39
